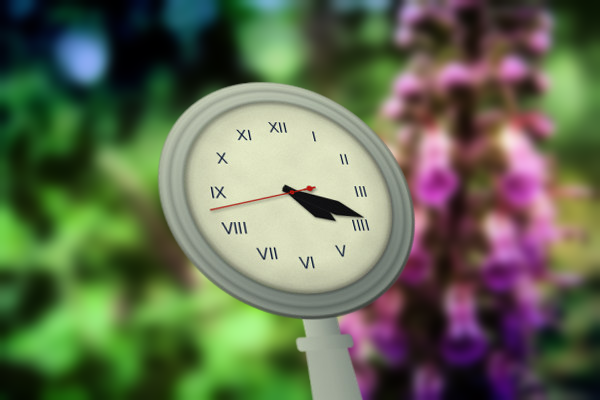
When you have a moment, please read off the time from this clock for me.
4:18:43
